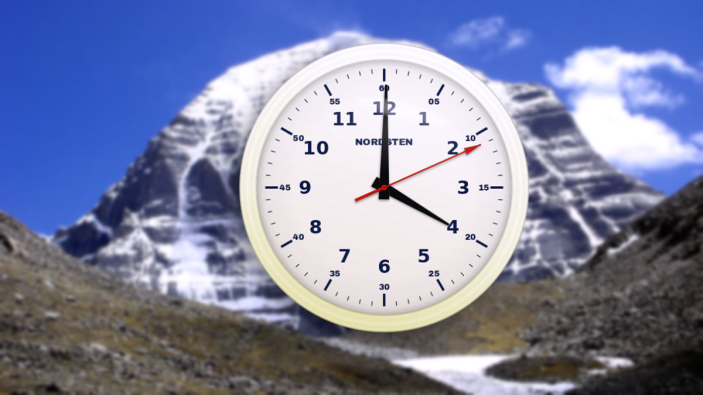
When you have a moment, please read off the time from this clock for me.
4:00:11
